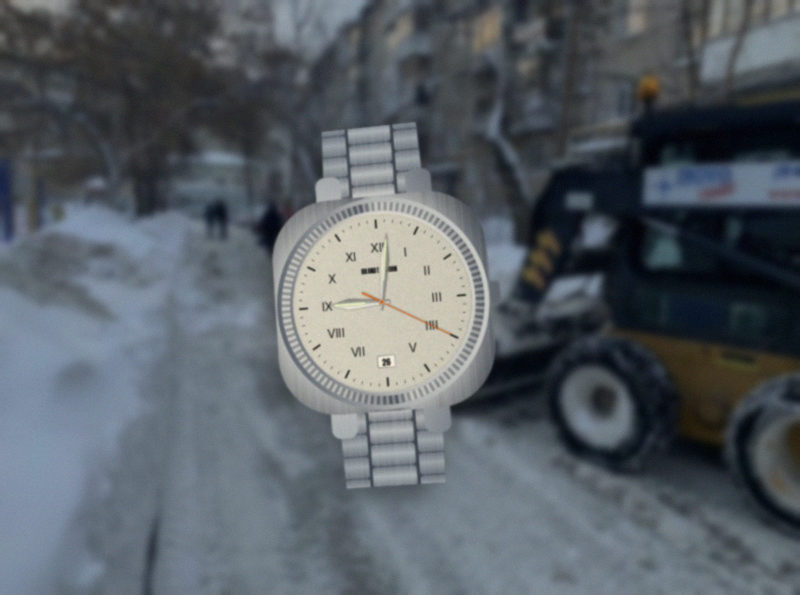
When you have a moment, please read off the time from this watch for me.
9:01:20
